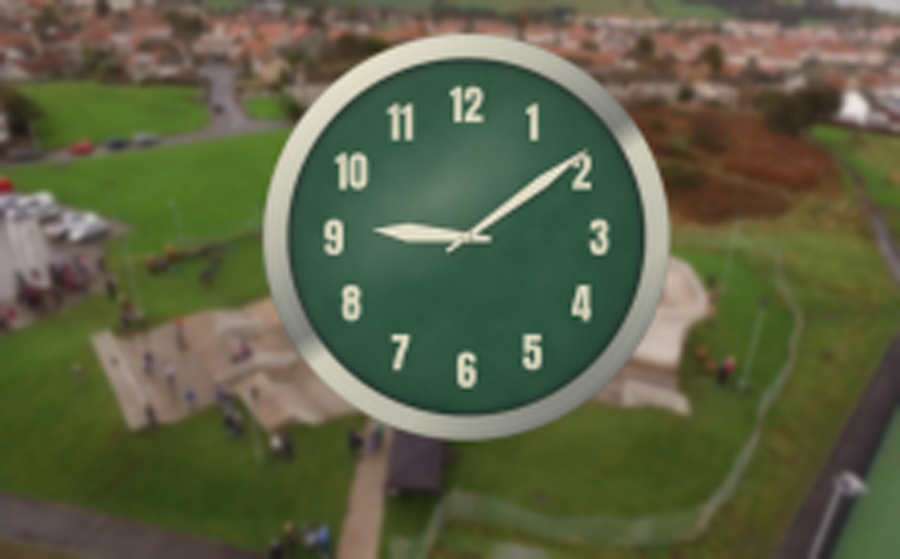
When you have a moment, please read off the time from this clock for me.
9:09
